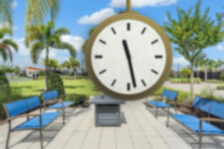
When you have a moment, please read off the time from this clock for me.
11:28
